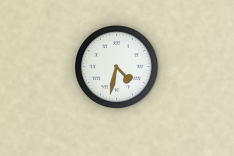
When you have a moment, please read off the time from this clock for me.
4:32
